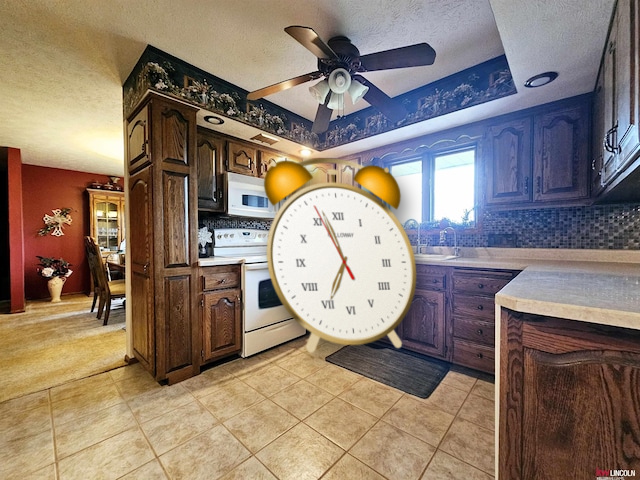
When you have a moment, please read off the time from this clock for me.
6:56:56
